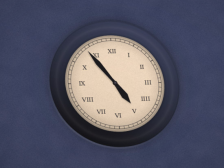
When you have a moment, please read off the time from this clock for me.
4:54
